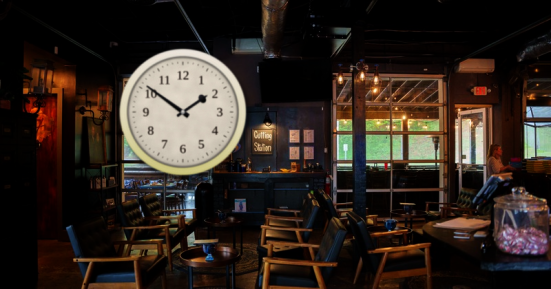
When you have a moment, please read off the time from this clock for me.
1:51
